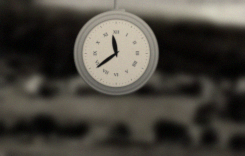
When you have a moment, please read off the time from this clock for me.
11:39
